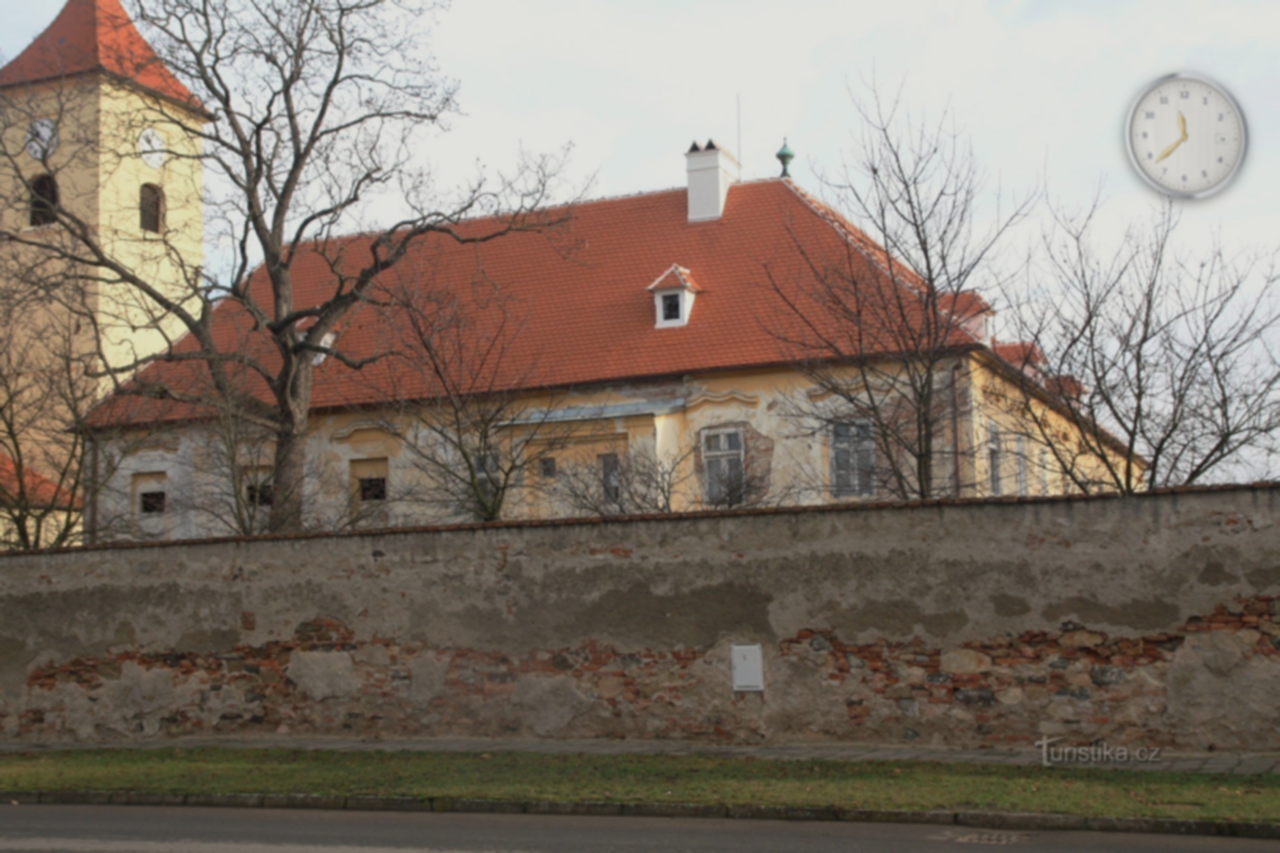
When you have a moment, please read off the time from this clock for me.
11:38
